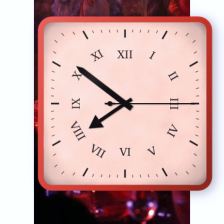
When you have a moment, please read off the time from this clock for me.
7:51:15
